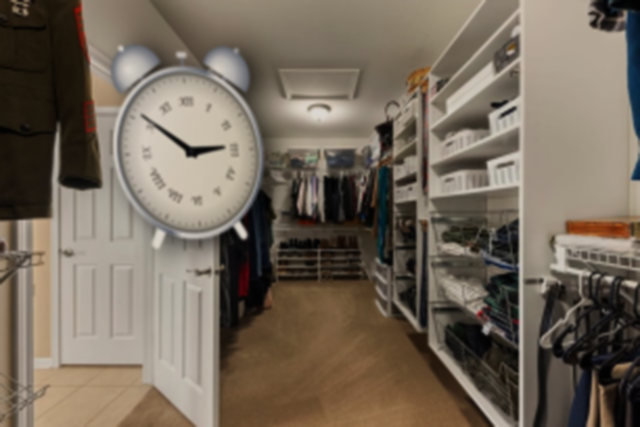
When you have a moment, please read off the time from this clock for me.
2:51
